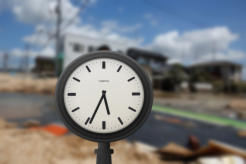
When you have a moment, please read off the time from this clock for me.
5:34
